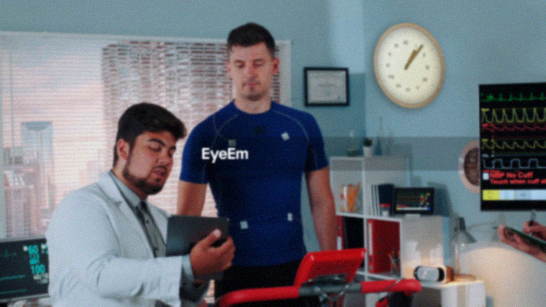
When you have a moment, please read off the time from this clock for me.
1:07
